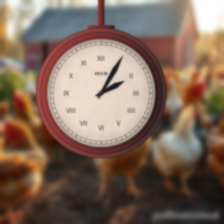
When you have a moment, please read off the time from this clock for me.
2:05
